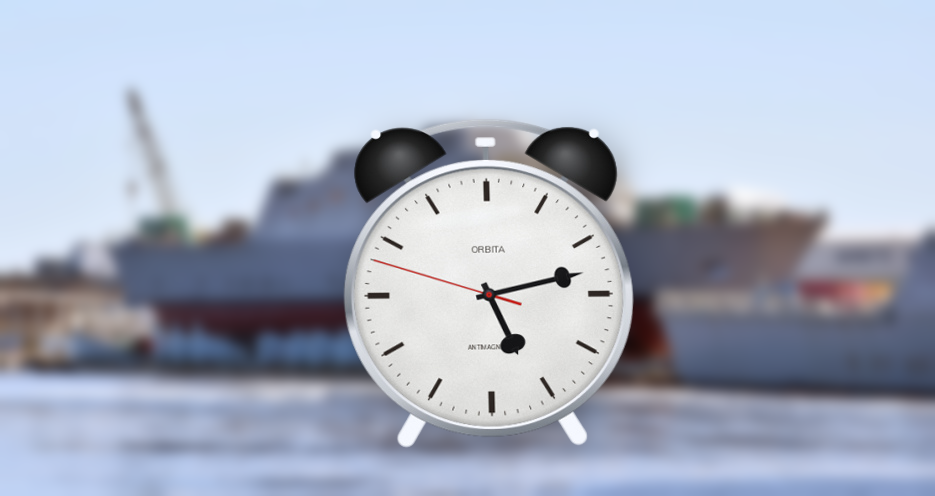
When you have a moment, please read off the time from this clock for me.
5:12:48
